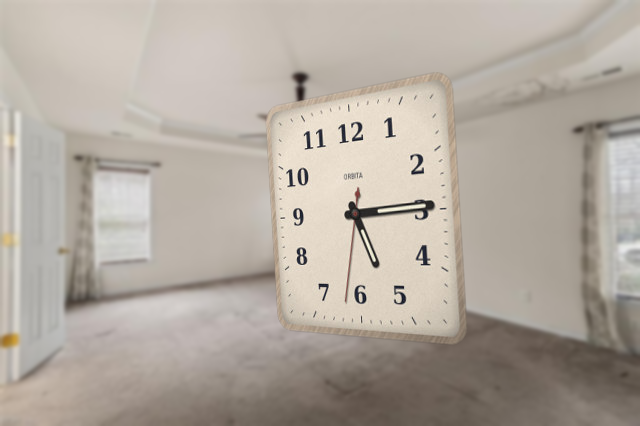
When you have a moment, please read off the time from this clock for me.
5:14:32
